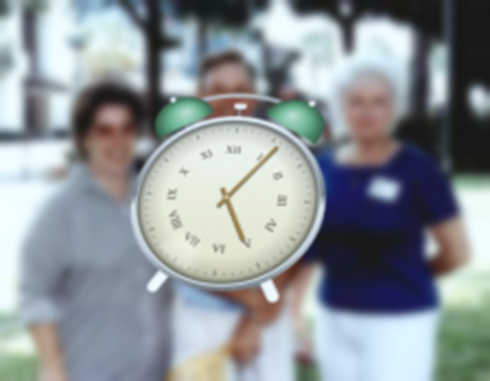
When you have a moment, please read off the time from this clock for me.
5:06
